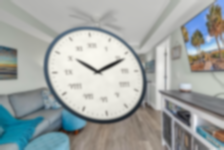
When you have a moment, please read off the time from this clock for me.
10:11
